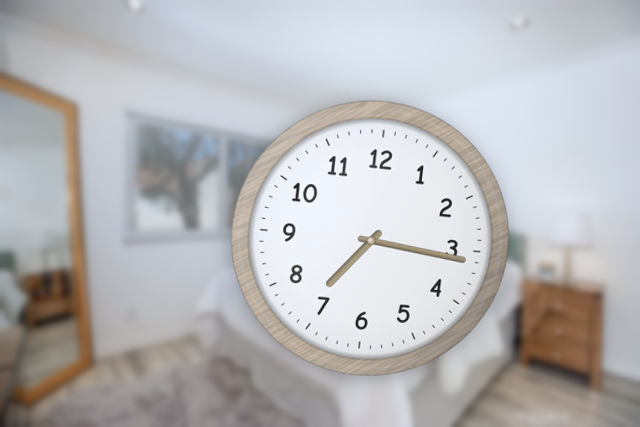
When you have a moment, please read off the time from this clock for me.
7:16
